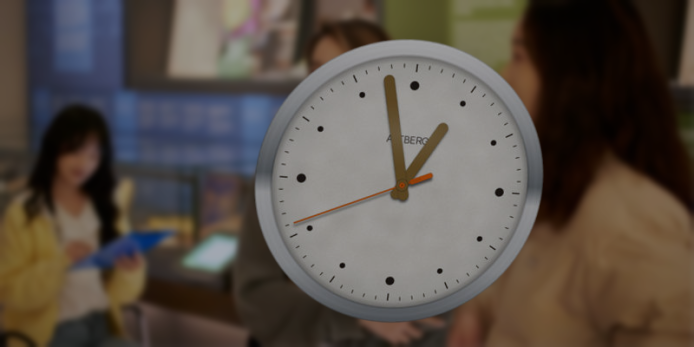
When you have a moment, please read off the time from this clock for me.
12:57:41
